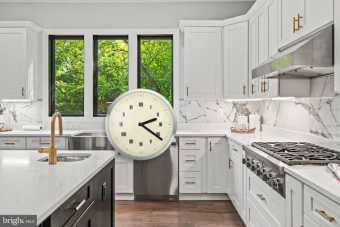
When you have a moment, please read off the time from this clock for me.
2:21
